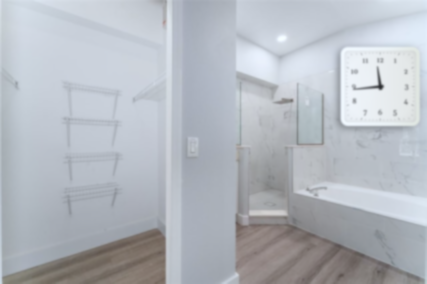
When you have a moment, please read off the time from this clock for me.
11:44
